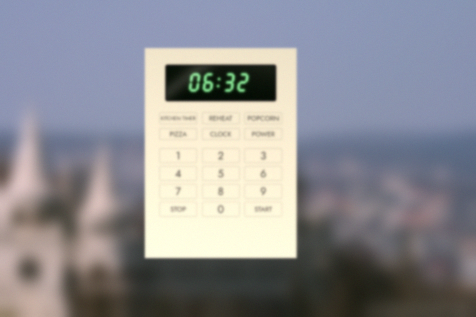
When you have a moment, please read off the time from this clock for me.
6:32
